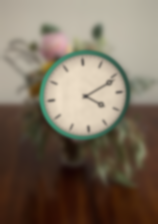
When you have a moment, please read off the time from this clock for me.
4:11
